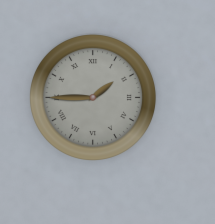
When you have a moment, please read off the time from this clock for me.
1:45
